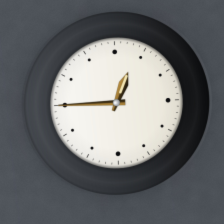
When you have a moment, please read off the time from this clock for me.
12:45
